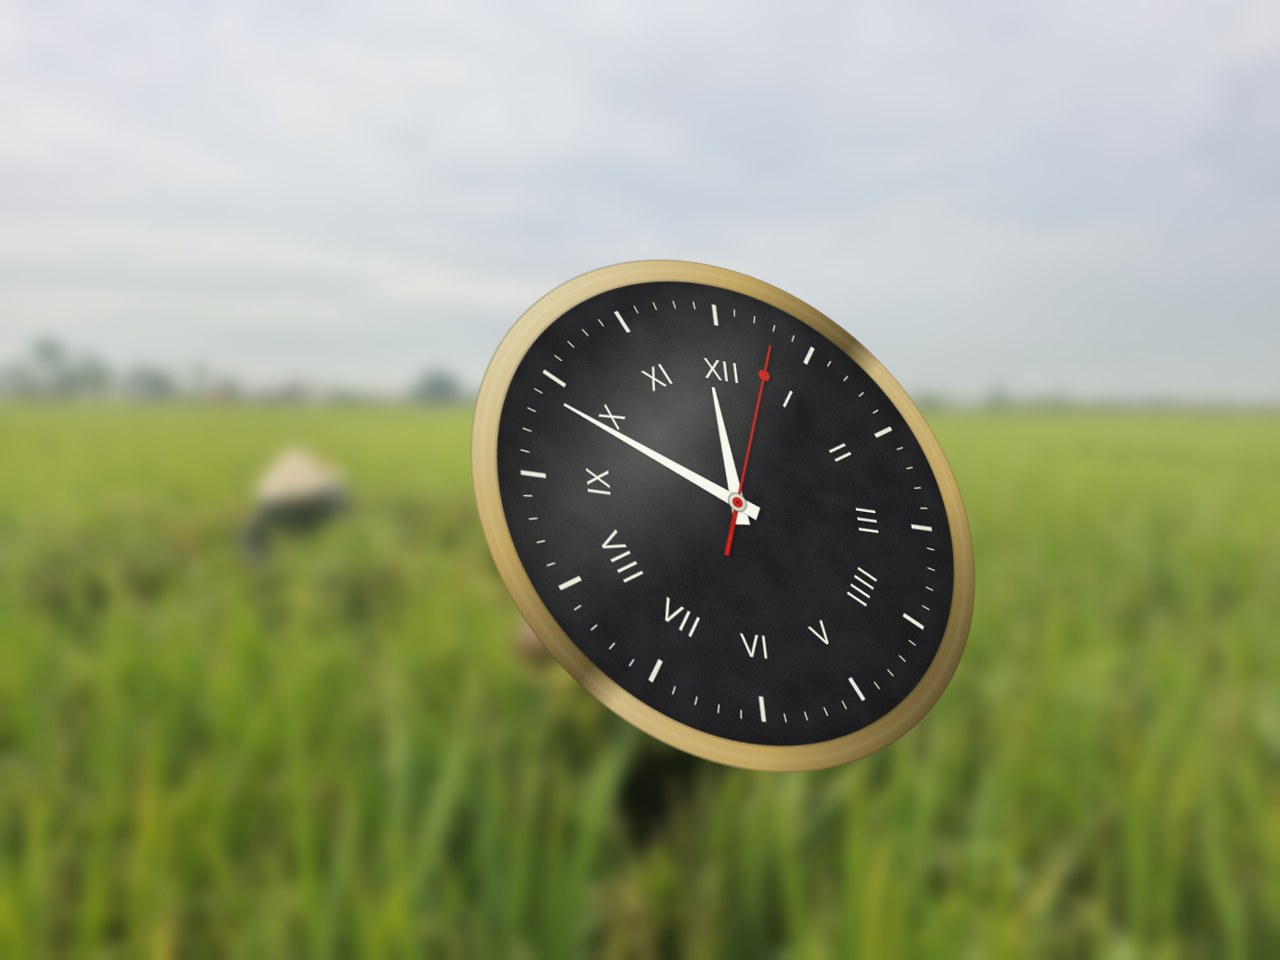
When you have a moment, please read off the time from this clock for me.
11:49:03
